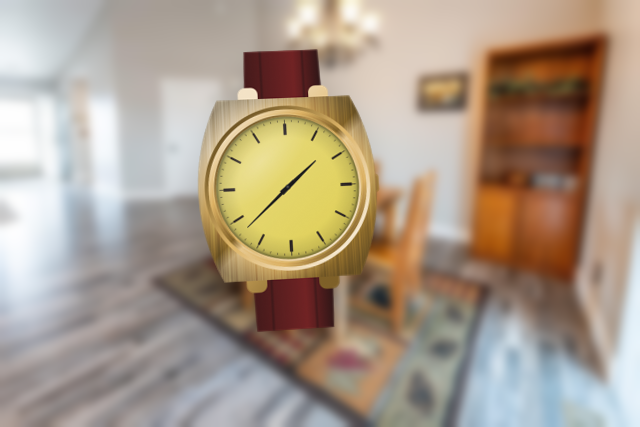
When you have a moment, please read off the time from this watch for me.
1:38
